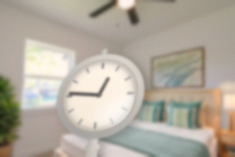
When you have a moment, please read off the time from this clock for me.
12:46
